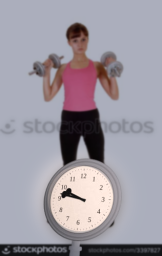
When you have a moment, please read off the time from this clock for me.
9:47
